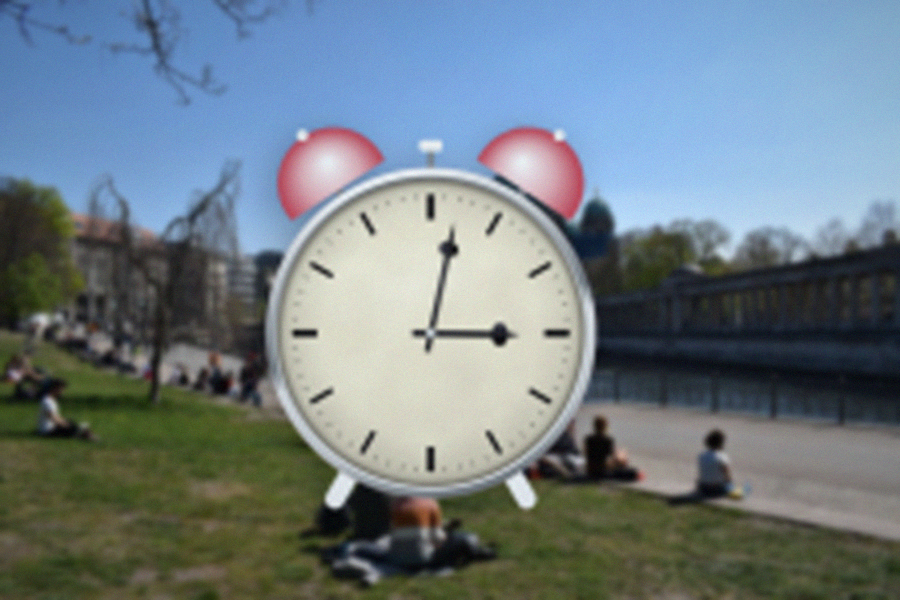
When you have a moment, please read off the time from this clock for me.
3:02
